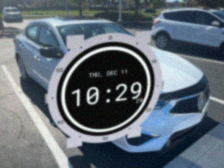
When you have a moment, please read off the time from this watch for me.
10:29
